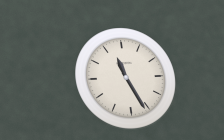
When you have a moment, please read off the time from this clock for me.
11:26
